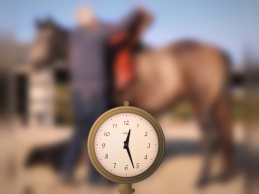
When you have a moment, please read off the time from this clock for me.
12:27
